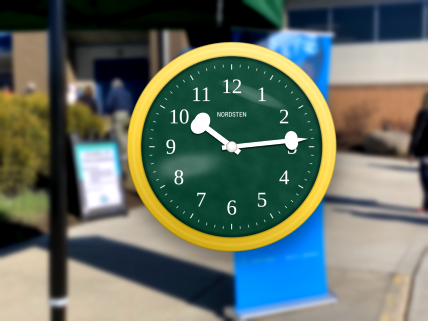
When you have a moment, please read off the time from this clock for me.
10:14
